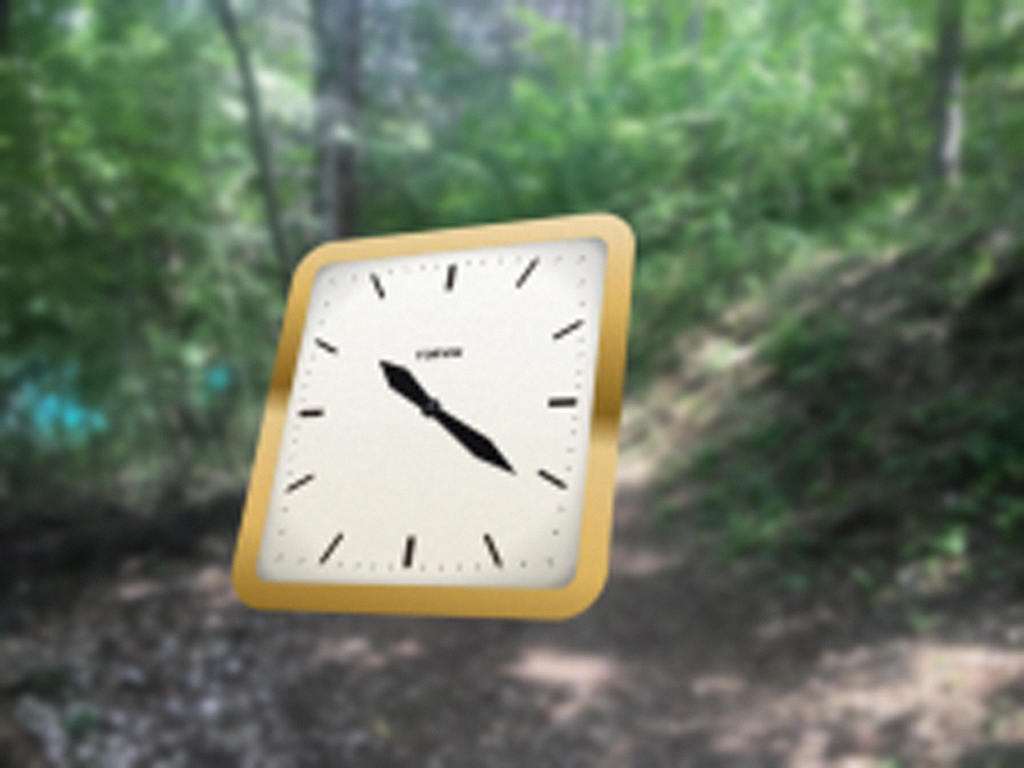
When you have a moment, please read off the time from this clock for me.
10:21
